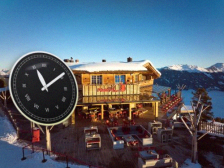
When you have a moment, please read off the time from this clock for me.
11:09
